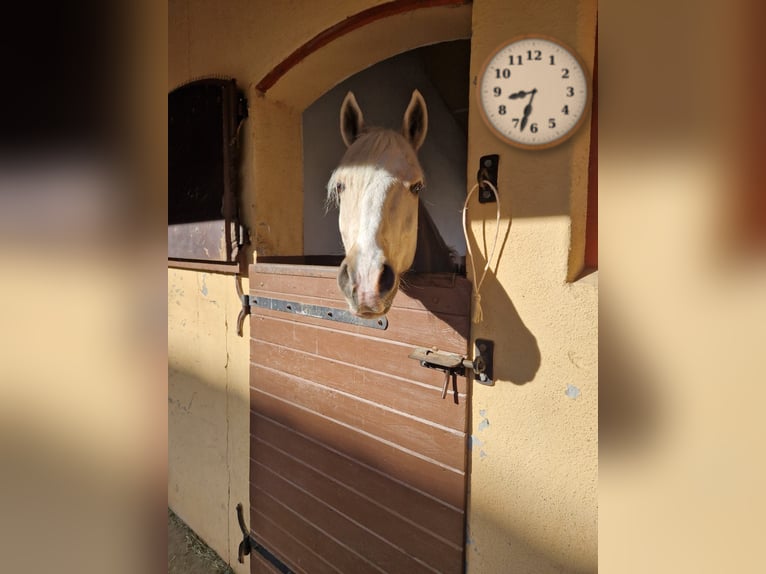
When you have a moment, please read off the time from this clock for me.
8:33
